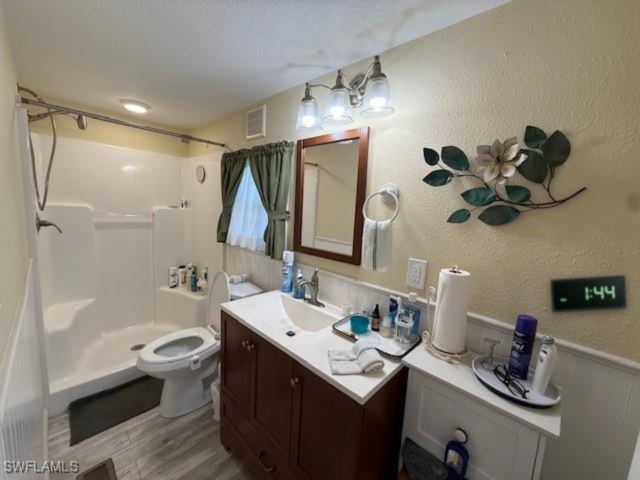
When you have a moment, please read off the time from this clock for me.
1:44
